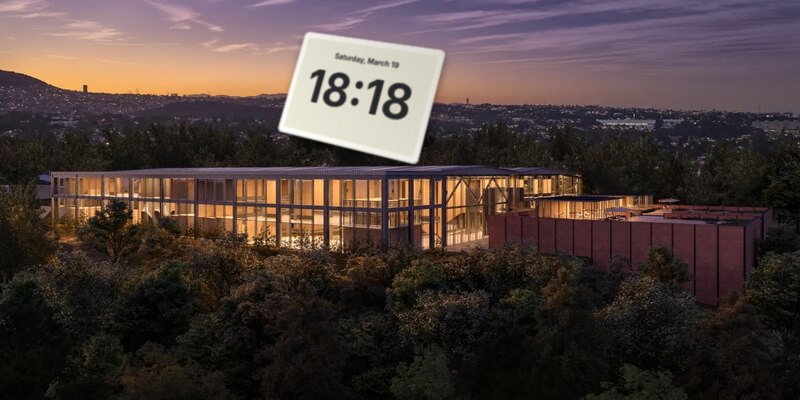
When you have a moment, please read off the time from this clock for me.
18:18
